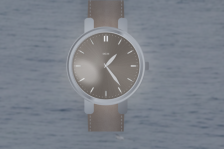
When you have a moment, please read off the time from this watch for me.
1:24
